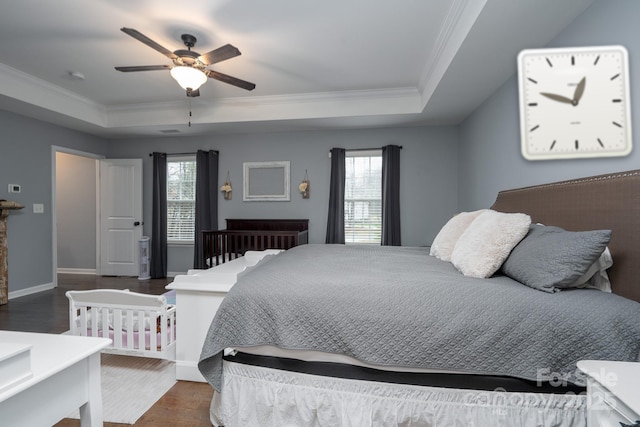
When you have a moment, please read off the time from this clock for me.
12:48
